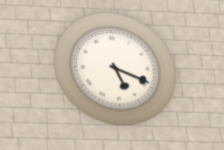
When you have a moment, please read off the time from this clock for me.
5:19
